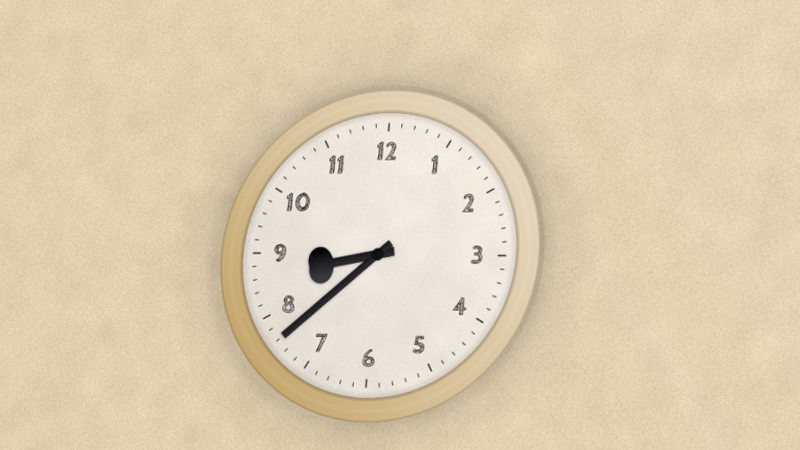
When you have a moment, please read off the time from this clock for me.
8:38
